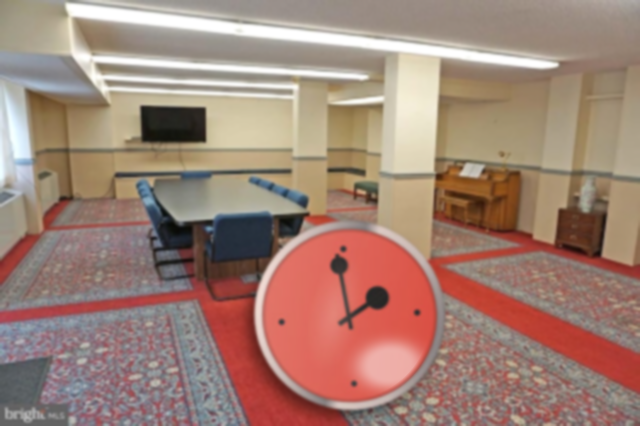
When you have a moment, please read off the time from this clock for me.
1:59
